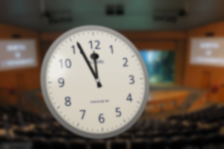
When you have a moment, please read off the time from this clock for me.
11:56
